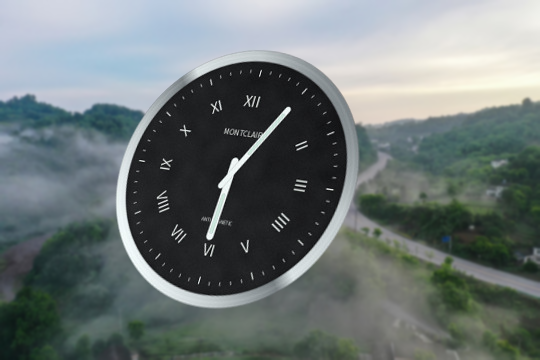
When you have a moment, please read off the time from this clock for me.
6:05
